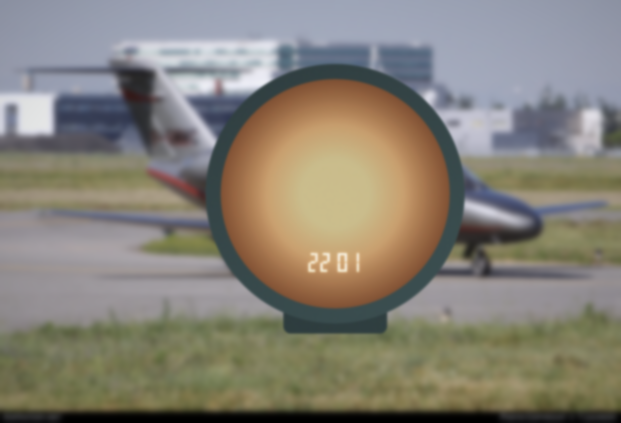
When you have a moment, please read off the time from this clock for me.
22:01
